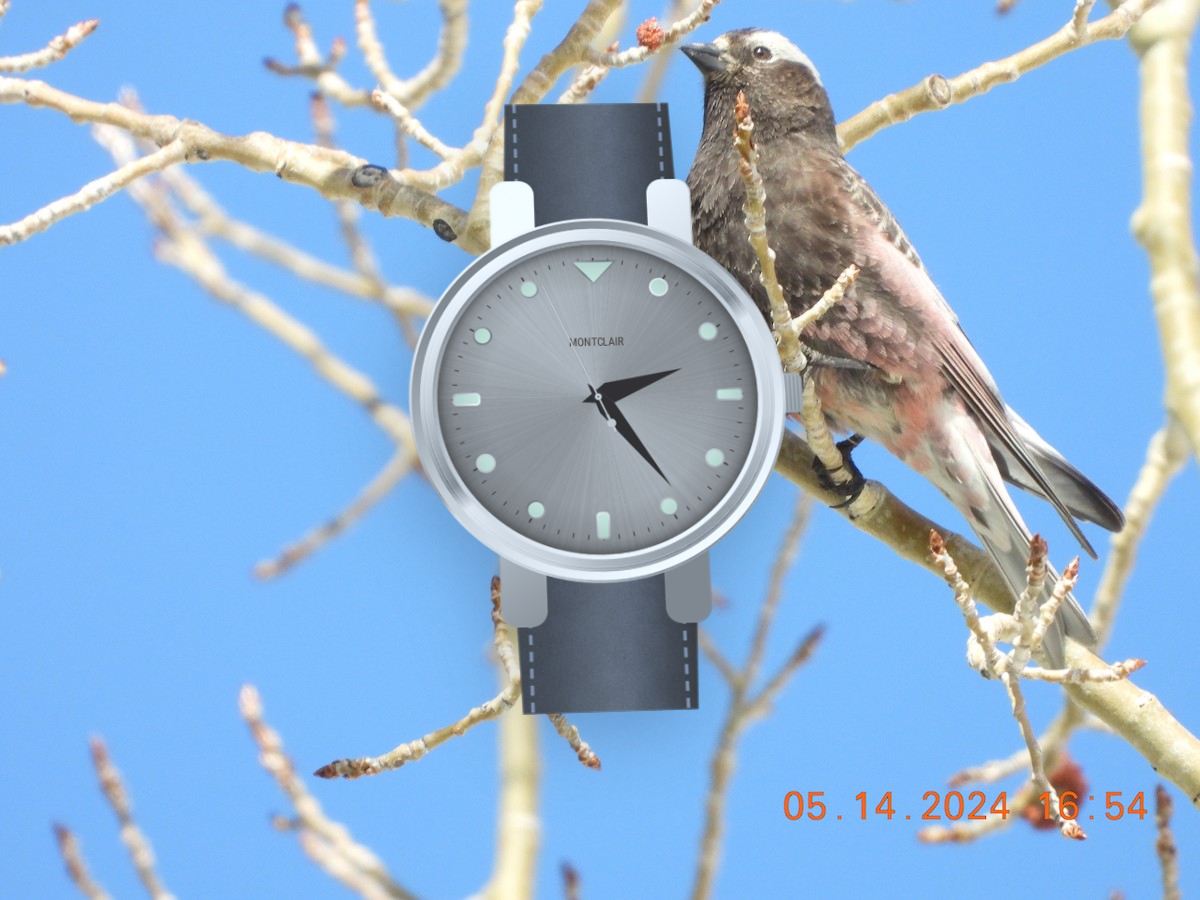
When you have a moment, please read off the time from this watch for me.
2:23:56
